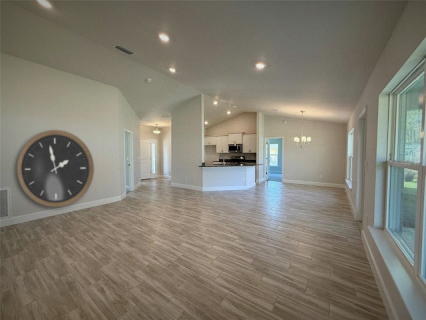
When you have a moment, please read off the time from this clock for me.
1:58
